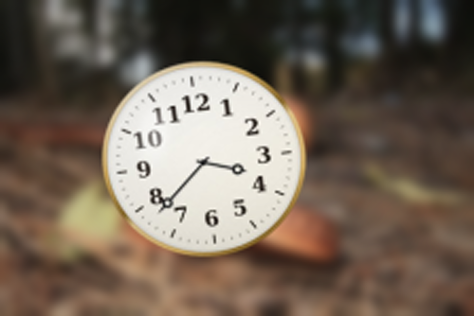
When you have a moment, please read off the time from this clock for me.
3:38
